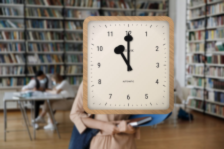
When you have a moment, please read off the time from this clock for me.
11:00
